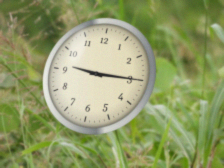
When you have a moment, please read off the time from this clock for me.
9:15
